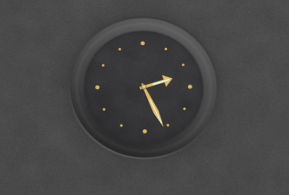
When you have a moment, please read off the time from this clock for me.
2:26
